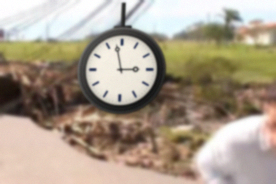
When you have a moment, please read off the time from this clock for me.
2:58
